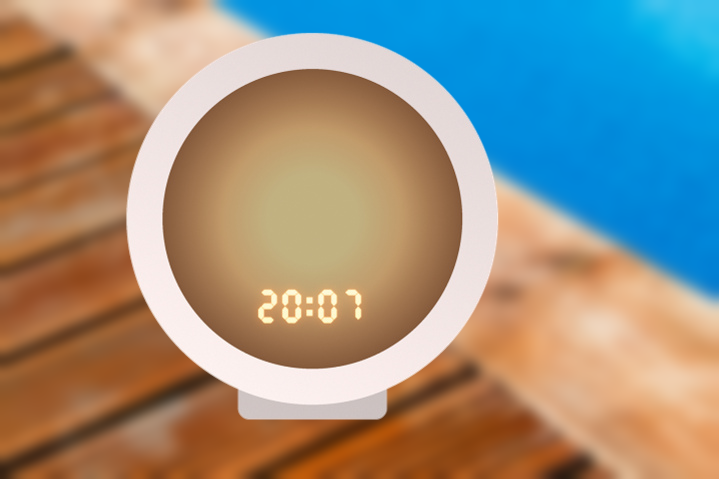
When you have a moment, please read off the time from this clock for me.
20:07
